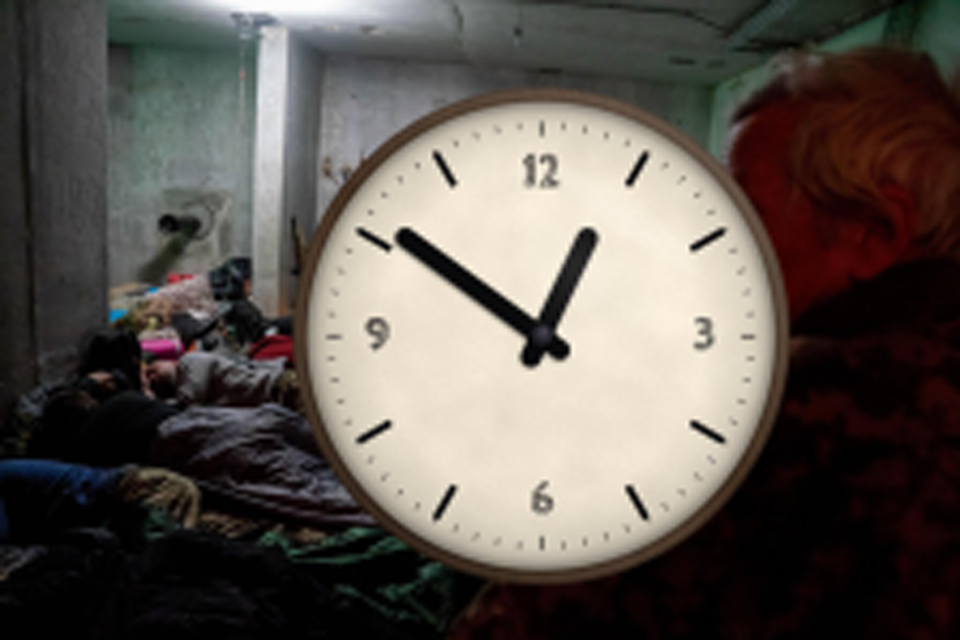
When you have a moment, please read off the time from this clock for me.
12:51
